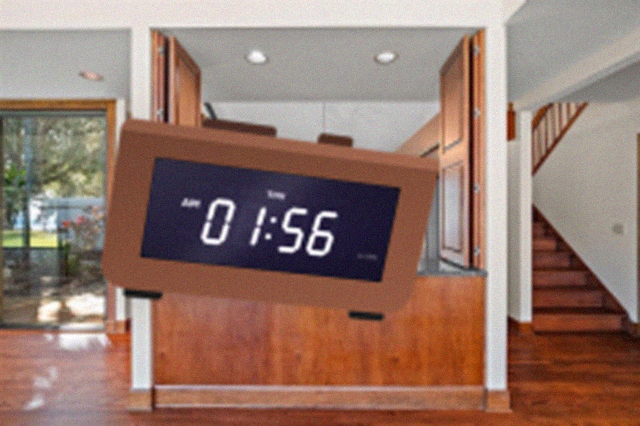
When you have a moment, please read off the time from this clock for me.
1:56
